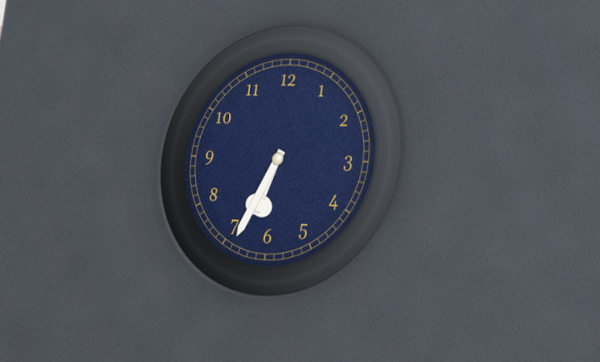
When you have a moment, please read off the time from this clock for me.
6:34
